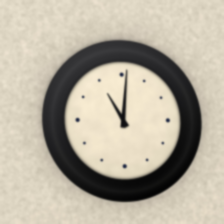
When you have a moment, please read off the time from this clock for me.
11:01
